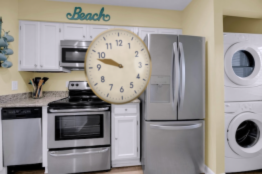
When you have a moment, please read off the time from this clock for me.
9:48
